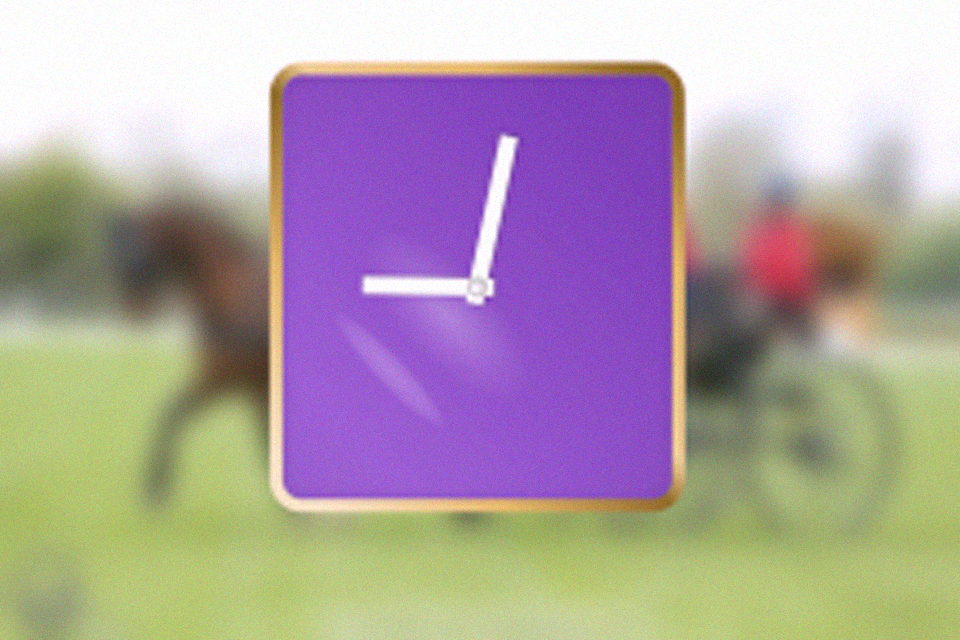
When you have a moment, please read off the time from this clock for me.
9:02
